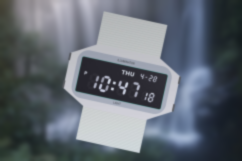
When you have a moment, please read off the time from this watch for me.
10:47:18
